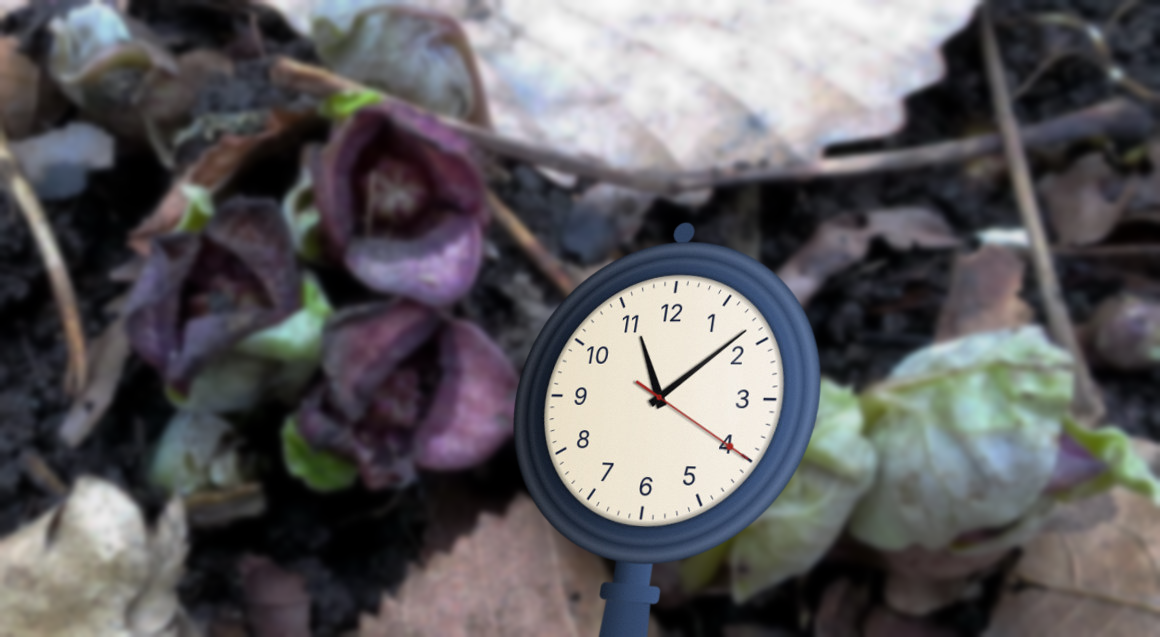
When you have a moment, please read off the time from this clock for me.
11:08:20
